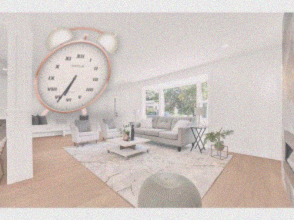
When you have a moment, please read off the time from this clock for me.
6:34
